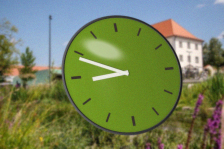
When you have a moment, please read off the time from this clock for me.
8:49
